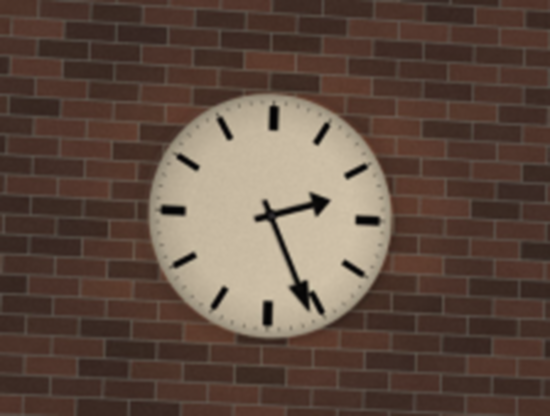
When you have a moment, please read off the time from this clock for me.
2:26
